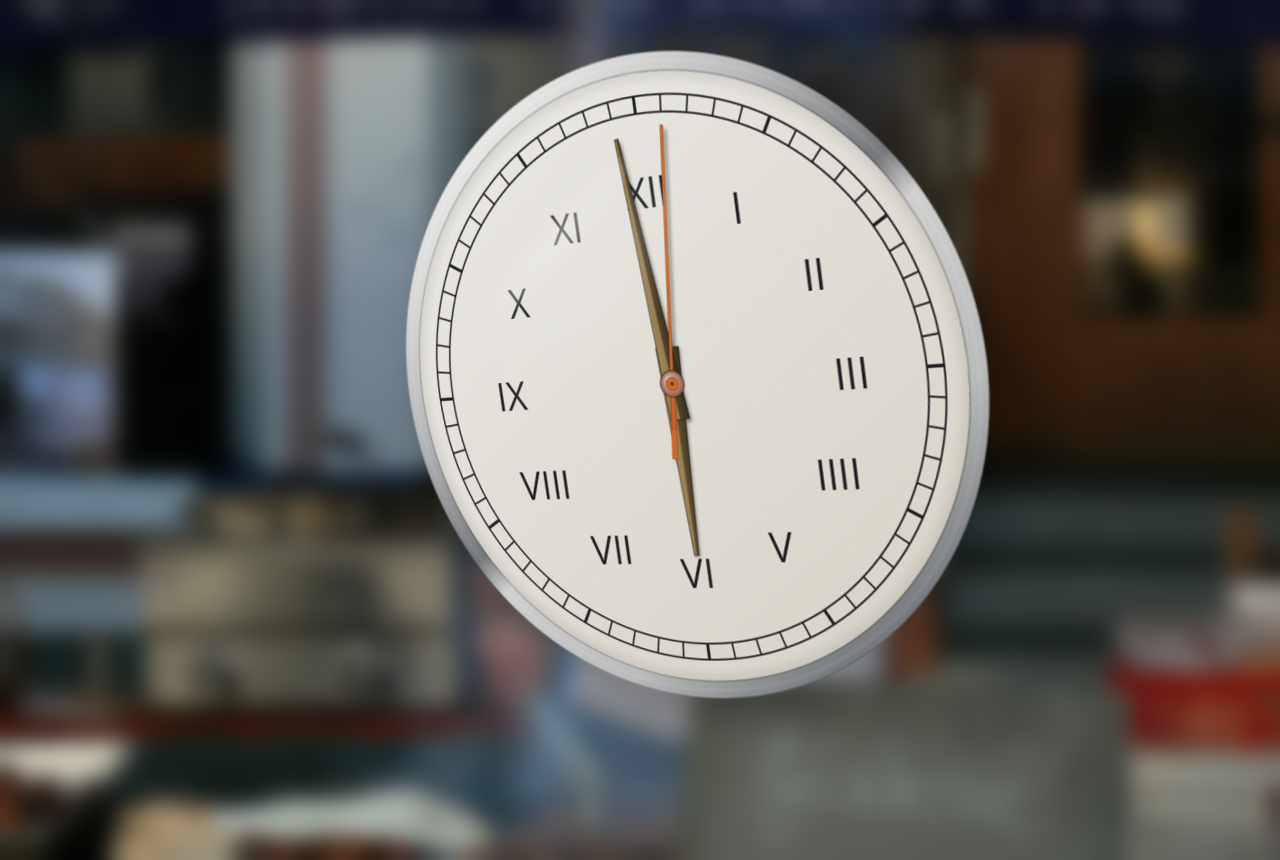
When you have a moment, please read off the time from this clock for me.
5:59:01
